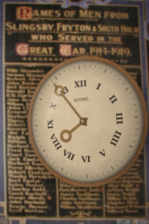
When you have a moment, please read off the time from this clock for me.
7:54
